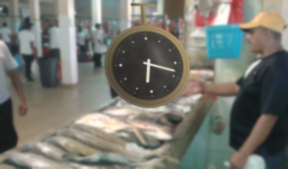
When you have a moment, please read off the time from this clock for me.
6:18
